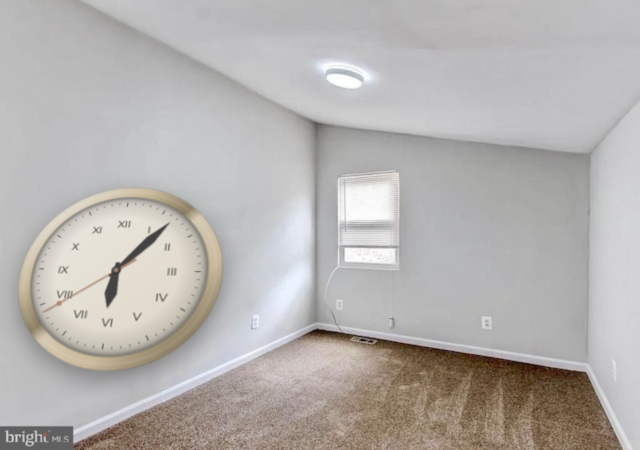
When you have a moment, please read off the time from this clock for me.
6:06:39
